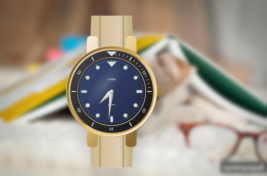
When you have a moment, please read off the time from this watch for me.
7:31
